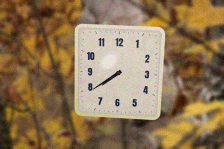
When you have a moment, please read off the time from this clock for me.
7:39
